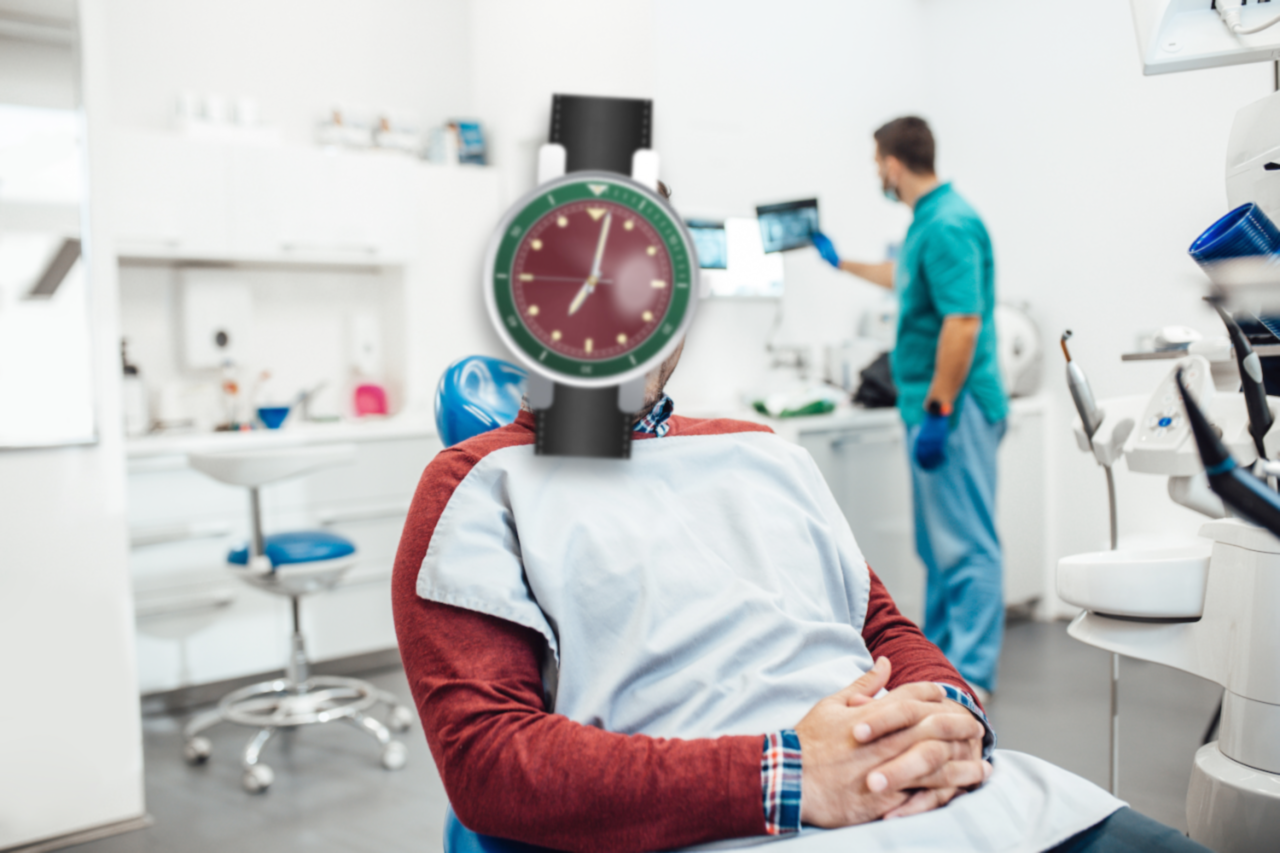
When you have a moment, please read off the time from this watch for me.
7:01:45
